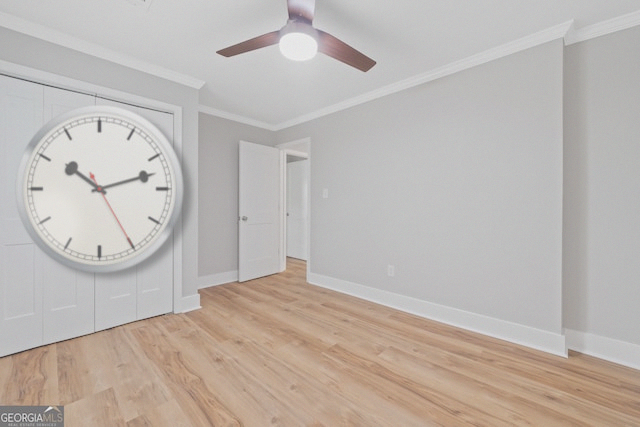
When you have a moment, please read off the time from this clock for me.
10:12:25
